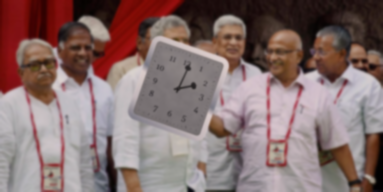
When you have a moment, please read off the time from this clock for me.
2:01
